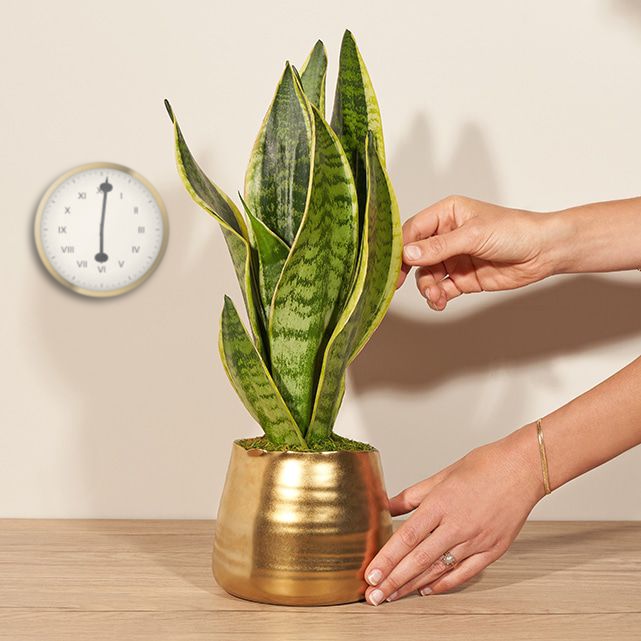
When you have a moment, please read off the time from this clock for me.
6:01
